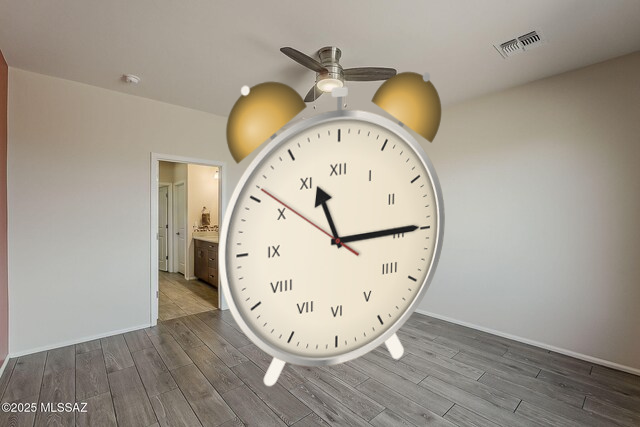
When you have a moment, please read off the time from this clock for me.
11:14:51
